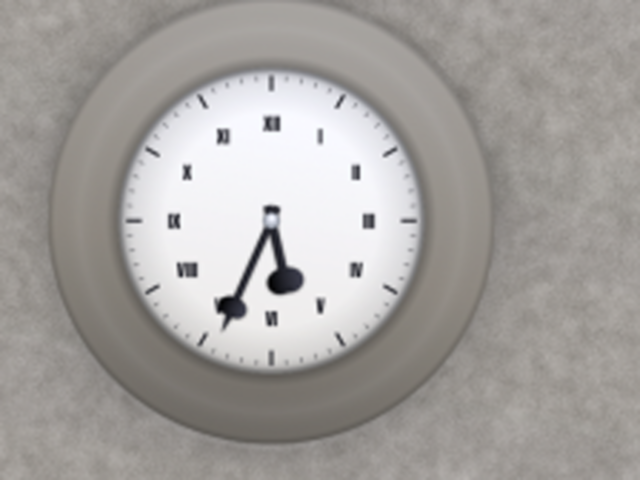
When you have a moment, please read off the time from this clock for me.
5:34
